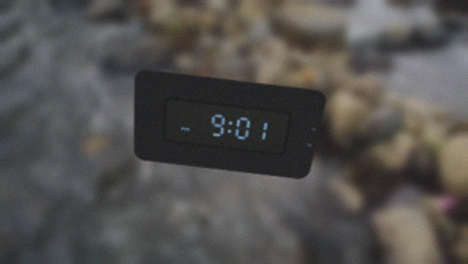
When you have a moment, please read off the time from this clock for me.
9:01
